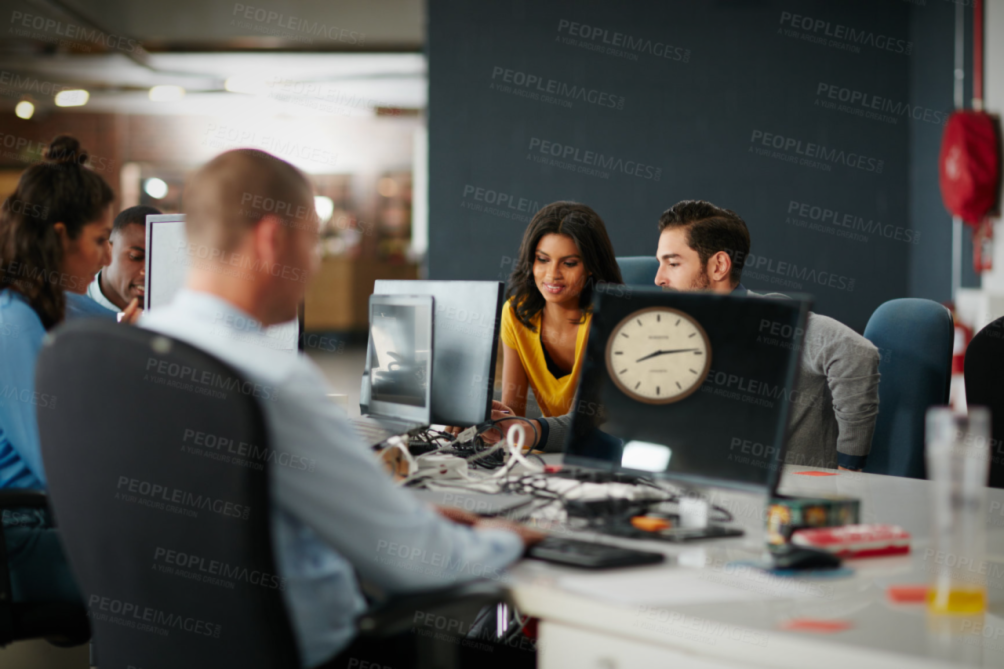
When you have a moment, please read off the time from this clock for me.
8:14
